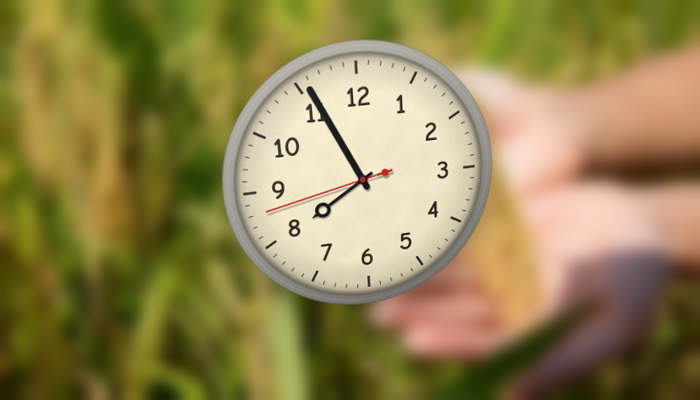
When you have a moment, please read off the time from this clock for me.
7:55:43
